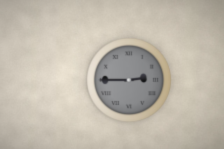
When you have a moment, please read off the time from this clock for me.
2:45
